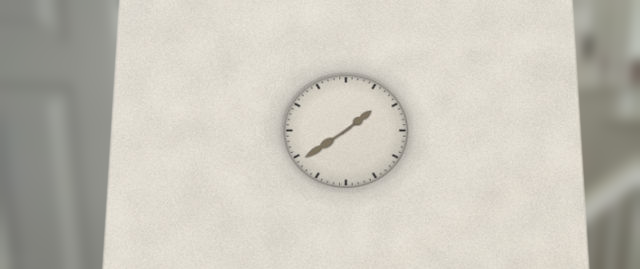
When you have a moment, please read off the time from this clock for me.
1:39
